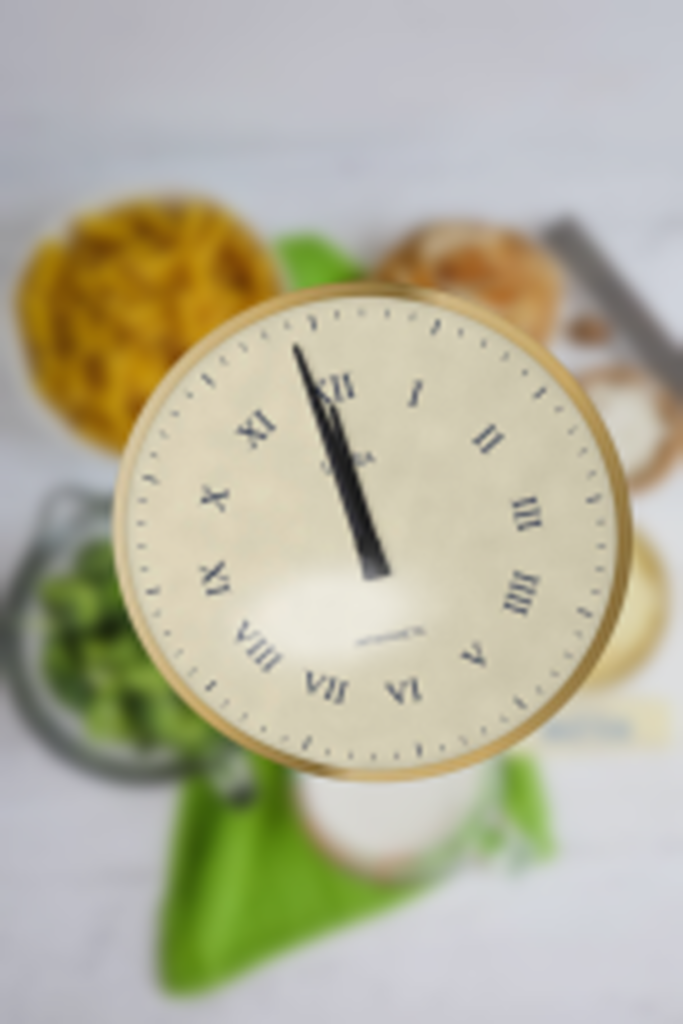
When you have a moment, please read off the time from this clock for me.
11:59
